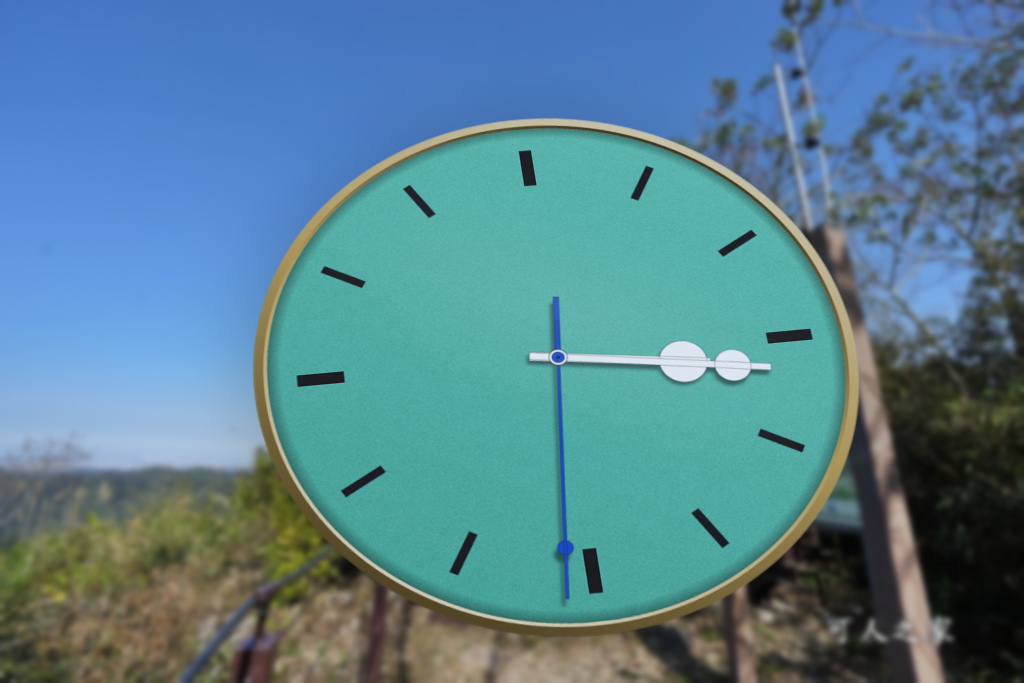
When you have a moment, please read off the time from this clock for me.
3:16:31
